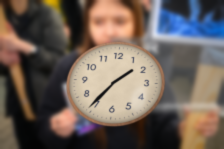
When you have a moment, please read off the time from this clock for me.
1:36
